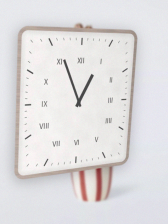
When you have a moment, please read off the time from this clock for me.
12:56
